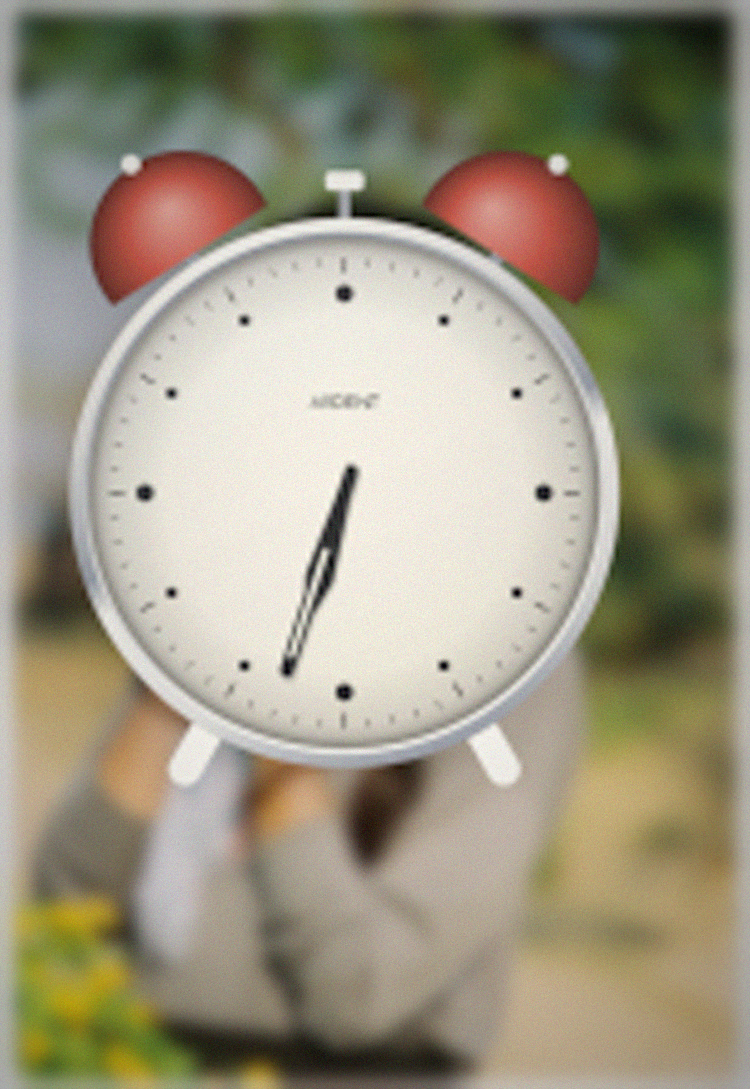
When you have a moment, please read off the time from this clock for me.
6:33
